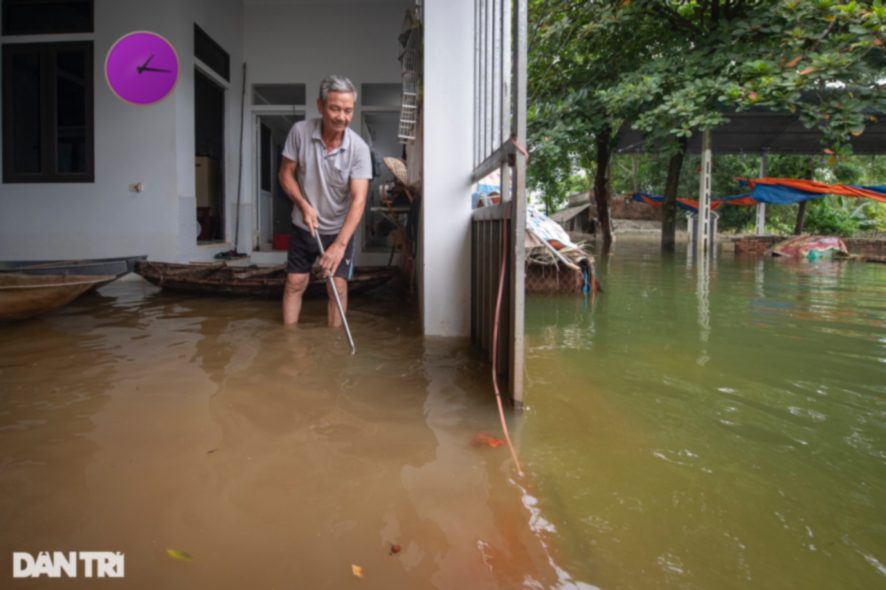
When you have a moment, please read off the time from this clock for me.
1:16
